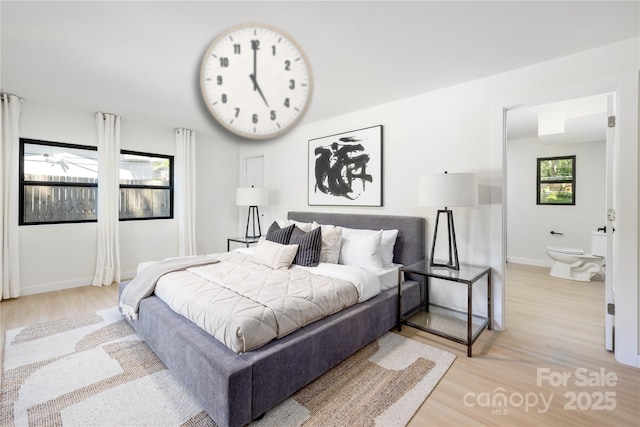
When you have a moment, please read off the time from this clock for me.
5:00
